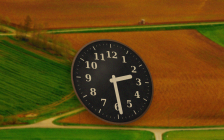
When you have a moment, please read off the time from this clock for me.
2:29
